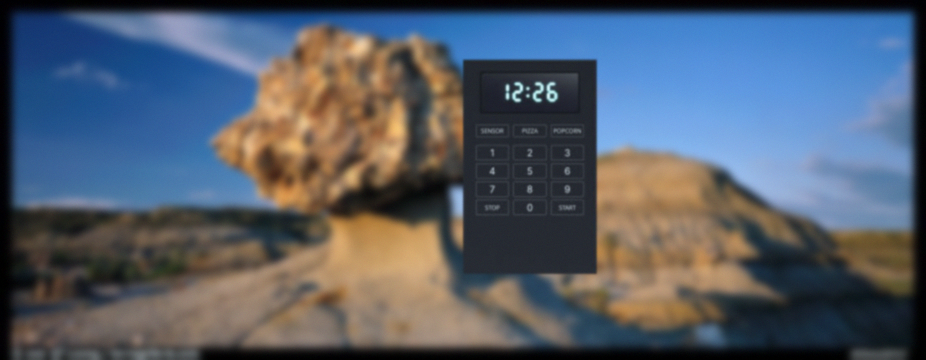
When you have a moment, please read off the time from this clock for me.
12:26
